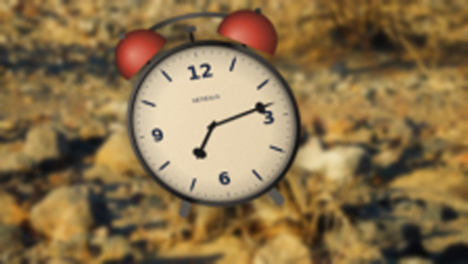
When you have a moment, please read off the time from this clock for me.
7:13
